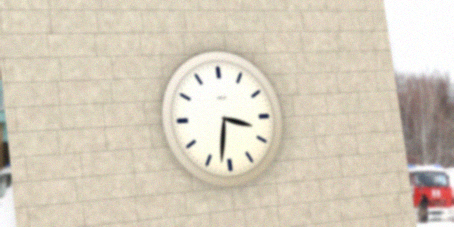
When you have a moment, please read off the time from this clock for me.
3:32
